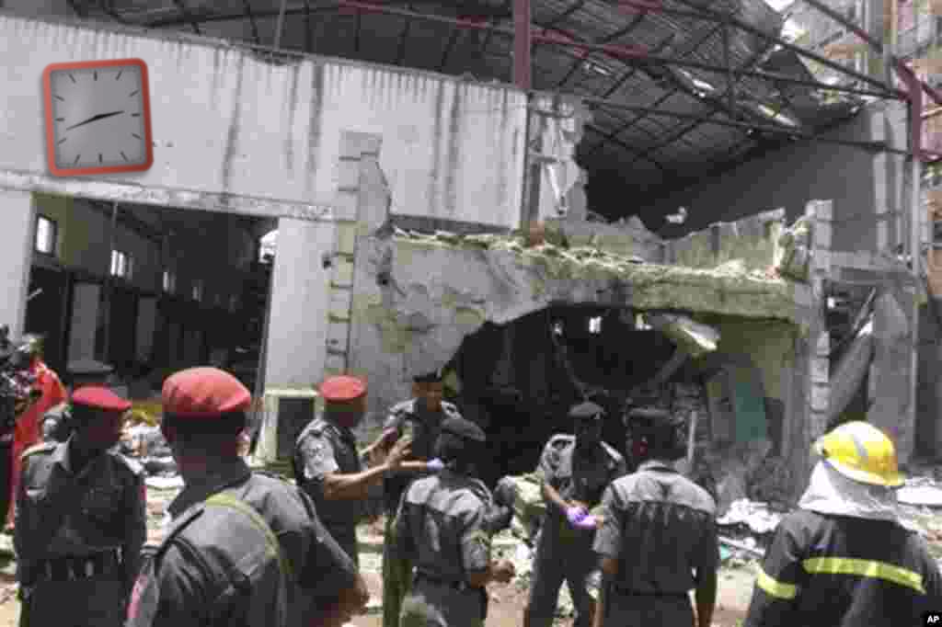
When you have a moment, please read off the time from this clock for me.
2:42
